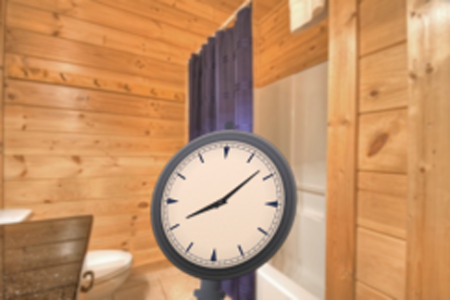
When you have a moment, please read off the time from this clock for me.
8:08
